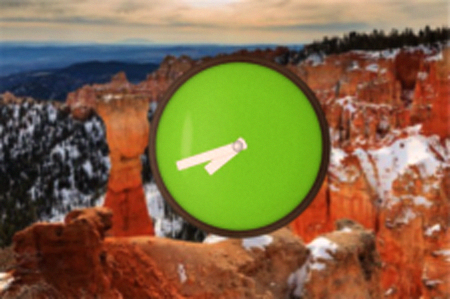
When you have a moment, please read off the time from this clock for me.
7:42
